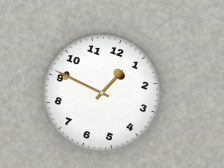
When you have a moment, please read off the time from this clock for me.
12:46
